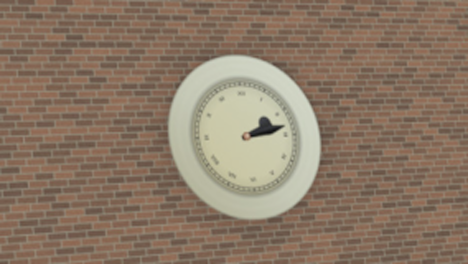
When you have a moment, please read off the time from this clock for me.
2:13
